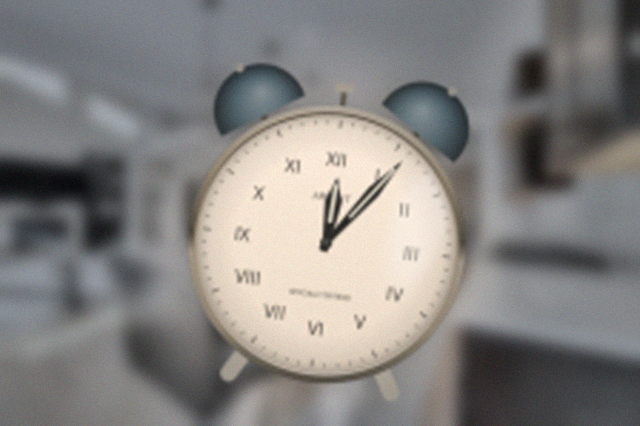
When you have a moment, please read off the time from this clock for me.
12:06
